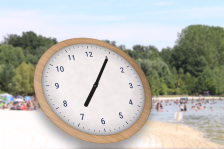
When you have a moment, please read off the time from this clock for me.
7:05
